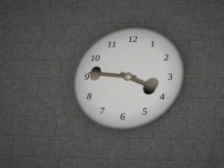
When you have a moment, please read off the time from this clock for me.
3:46
